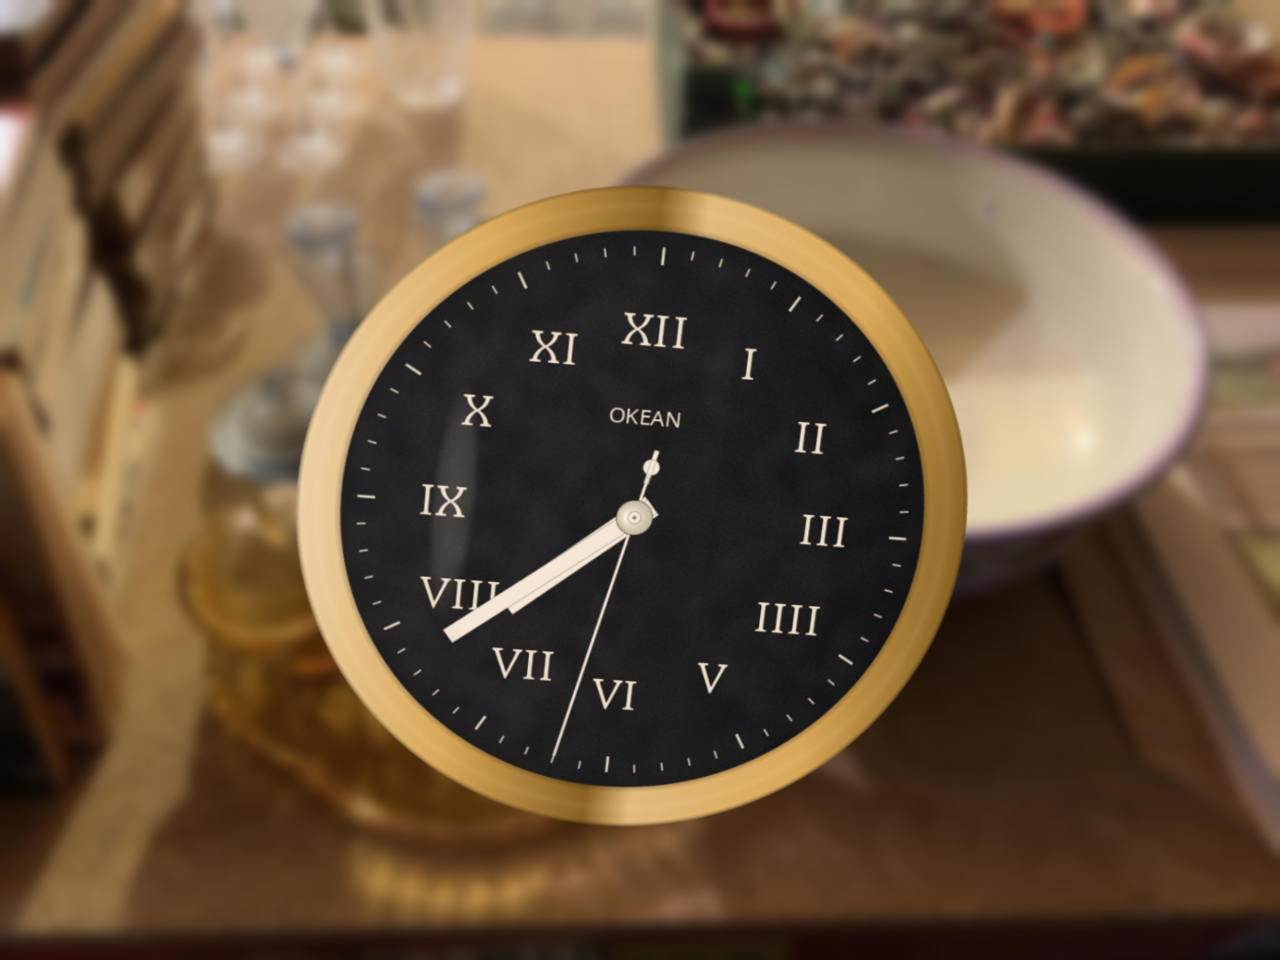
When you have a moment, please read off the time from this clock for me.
7:38:32
